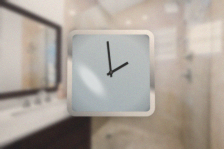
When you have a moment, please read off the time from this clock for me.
1:59
